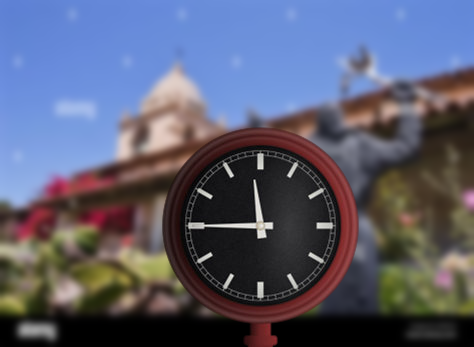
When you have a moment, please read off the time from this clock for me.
11:45
